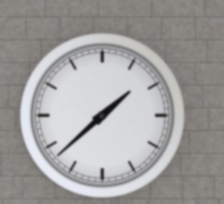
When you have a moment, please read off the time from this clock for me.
1:38
